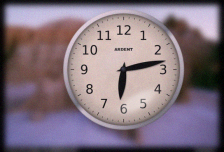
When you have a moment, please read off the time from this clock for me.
6:13
